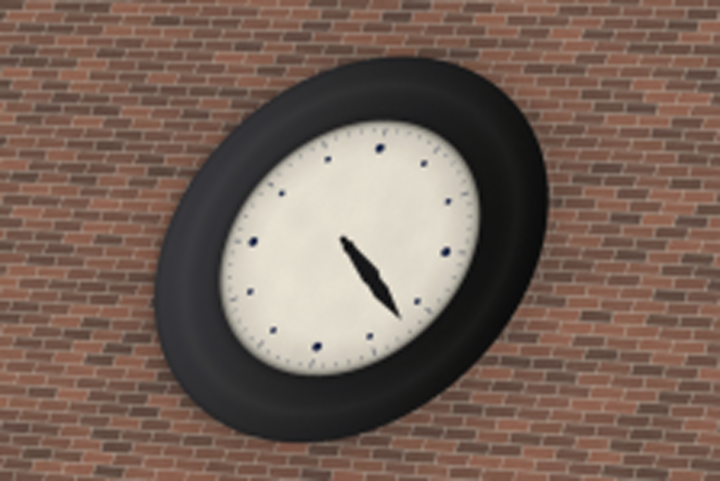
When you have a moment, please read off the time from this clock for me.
4:22
